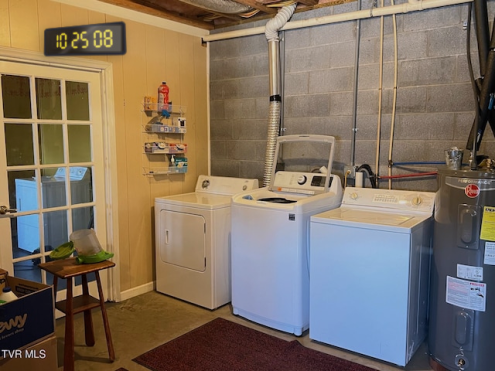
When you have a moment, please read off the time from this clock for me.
10:25:08
